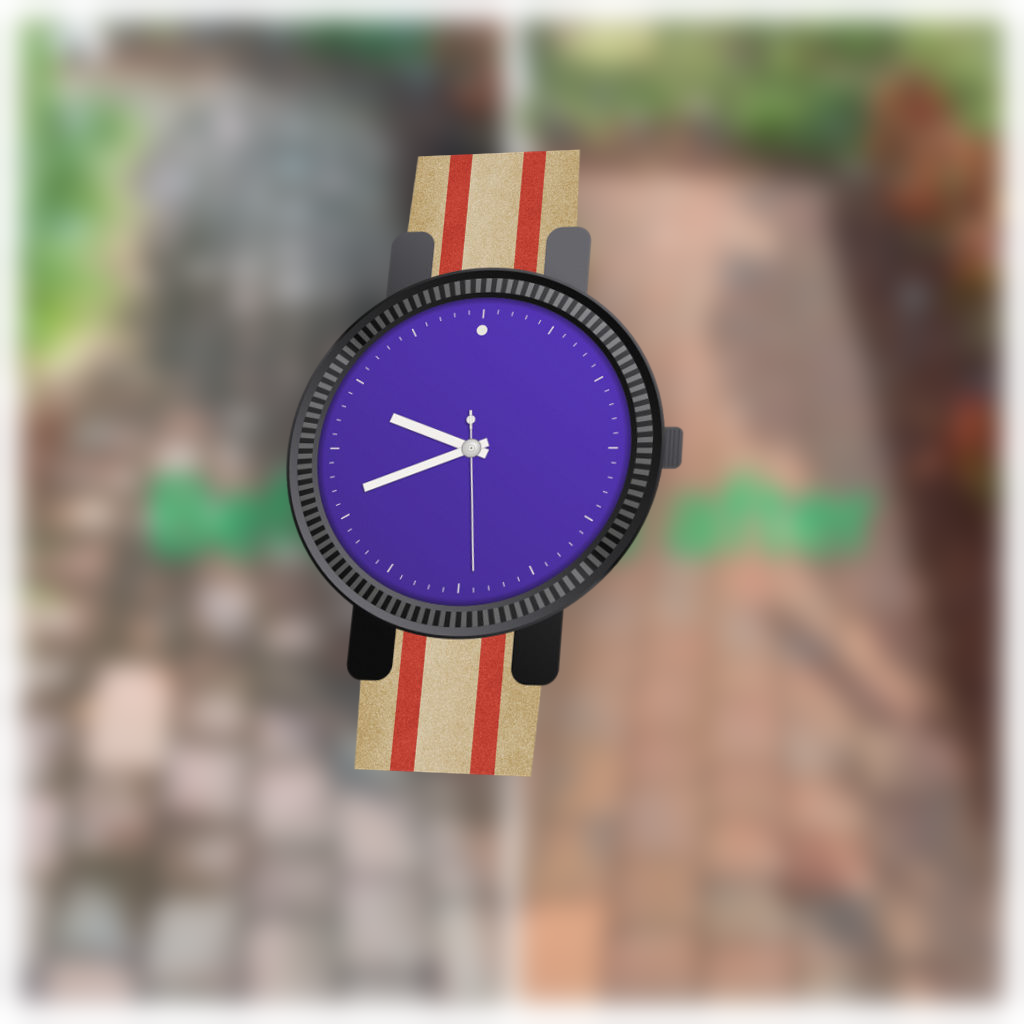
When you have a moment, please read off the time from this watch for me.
9:41:29
